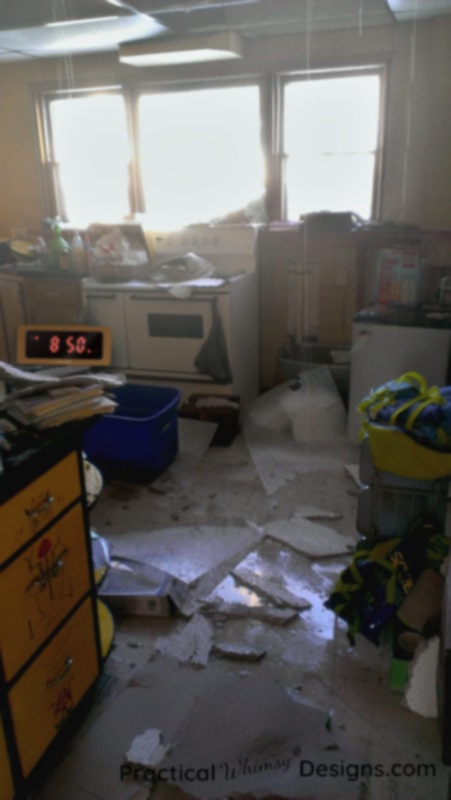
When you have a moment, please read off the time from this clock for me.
8:50
